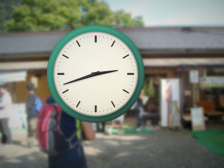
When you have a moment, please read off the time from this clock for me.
2:42
